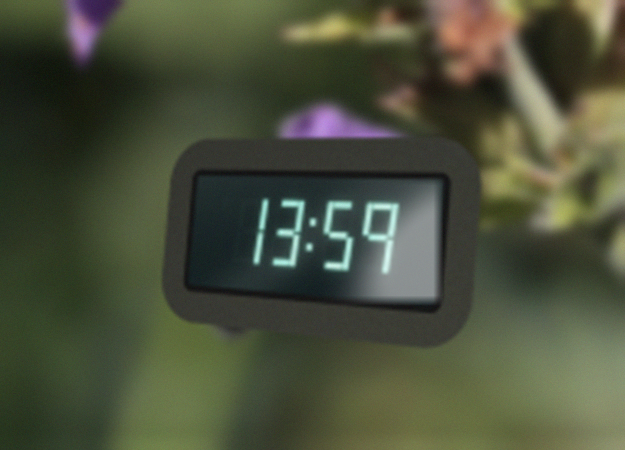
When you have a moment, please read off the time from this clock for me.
13:59
